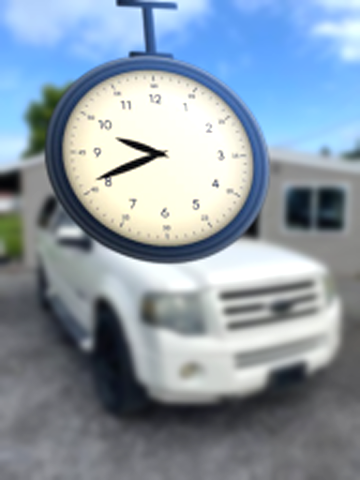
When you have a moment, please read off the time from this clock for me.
9:41
